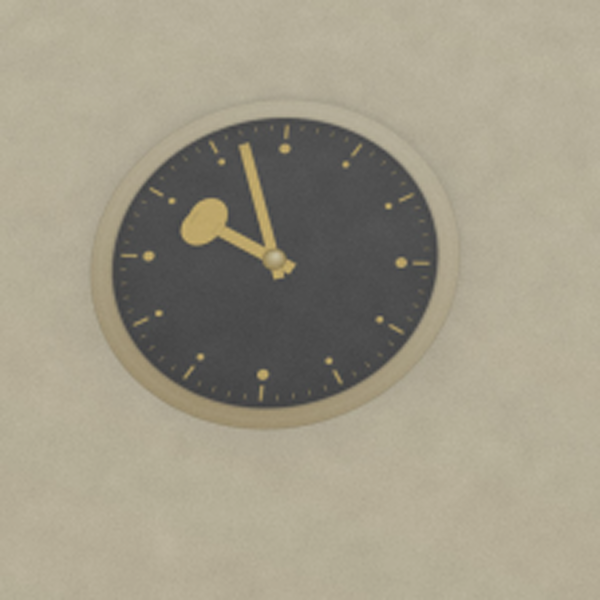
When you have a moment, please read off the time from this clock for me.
9:57
